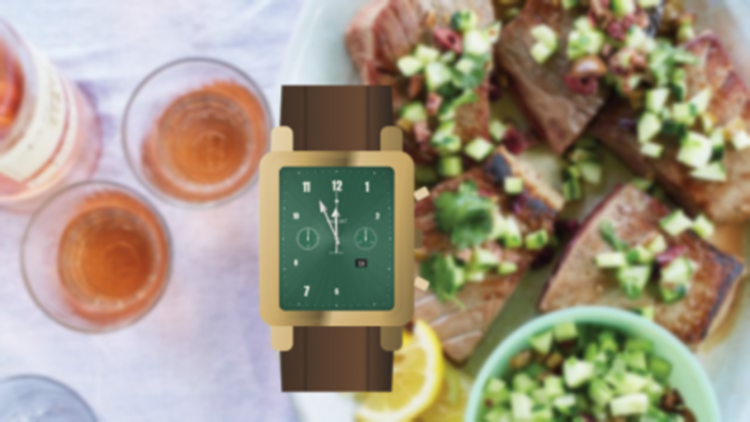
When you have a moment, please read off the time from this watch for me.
11:56
